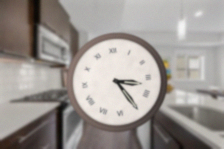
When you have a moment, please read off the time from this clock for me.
3:25
